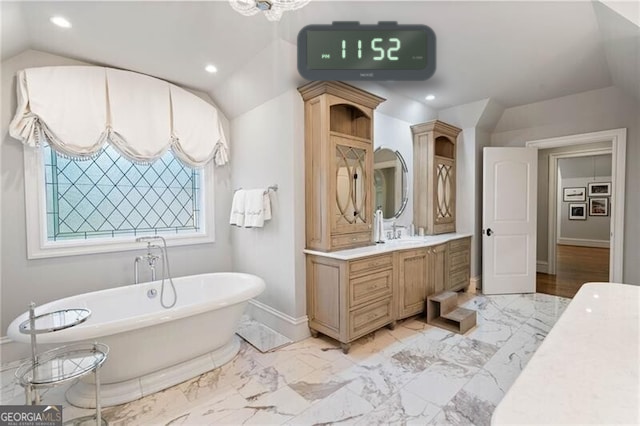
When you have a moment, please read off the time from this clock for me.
11:52
